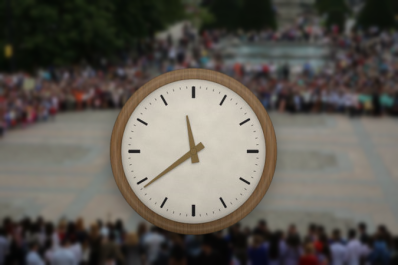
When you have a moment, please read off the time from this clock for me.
11:39
